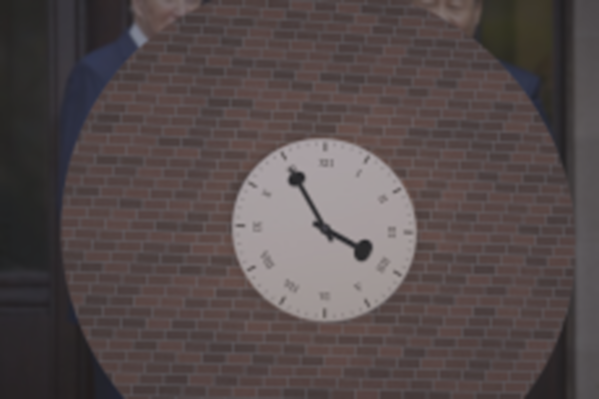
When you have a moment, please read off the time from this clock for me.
3:55
